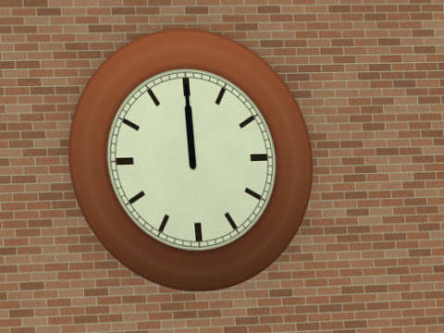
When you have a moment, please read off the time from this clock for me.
12:00
